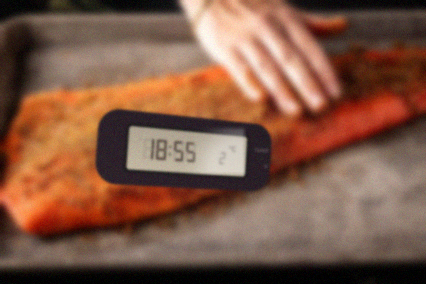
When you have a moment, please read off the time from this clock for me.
18:55
